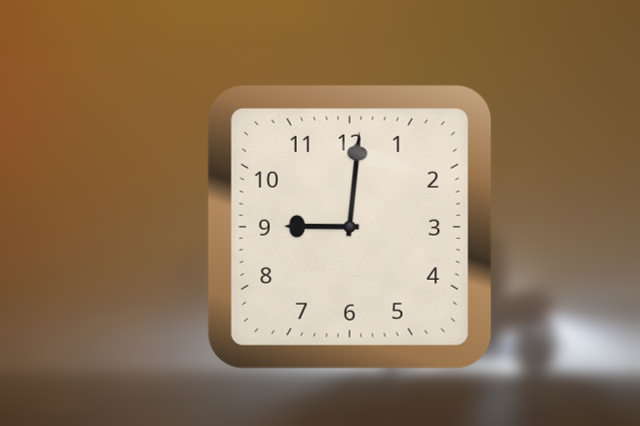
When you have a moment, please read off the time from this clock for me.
9:01
